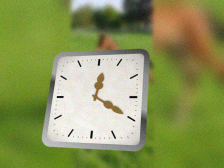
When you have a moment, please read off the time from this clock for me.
12:20
